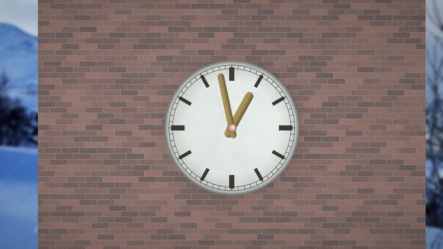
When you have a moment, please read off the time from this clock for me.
12:58
